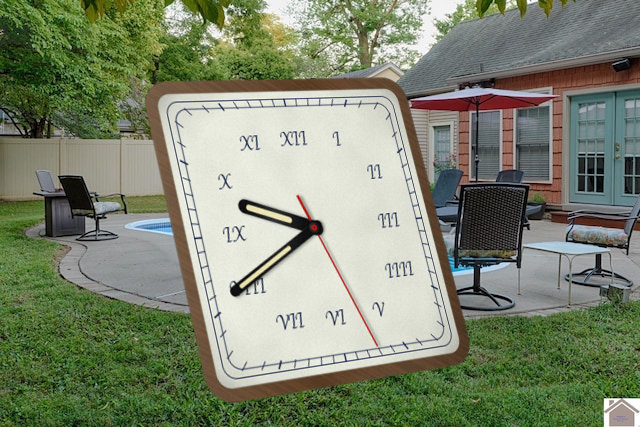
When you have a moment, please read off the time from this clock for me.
9:40:27
